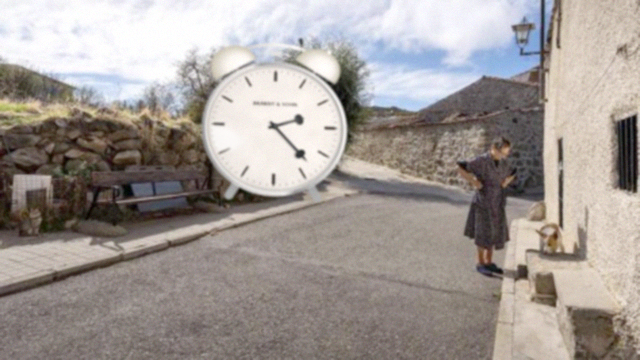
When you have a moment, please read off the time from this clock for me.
2:23
